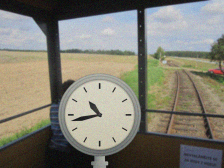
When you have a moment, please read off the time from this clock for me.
10:43
